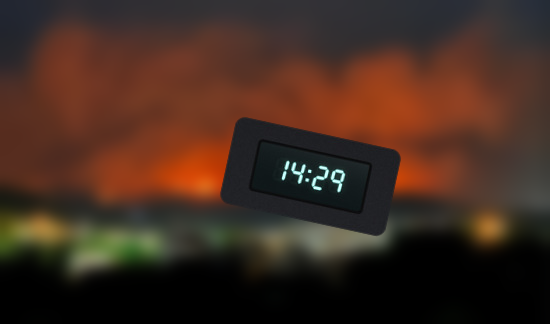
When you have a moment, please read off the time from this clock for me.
14:29
